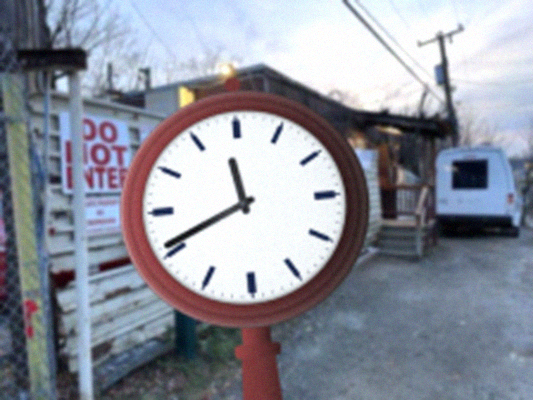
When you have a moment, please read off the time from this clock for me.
11:41
